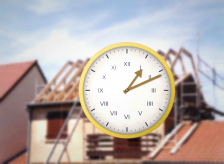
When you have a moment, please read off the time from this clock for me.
1:11
